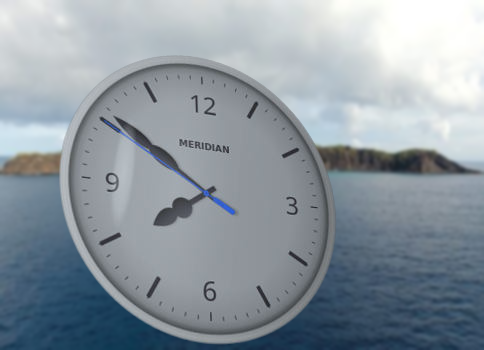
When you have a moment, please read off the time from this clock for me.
7:50:50
